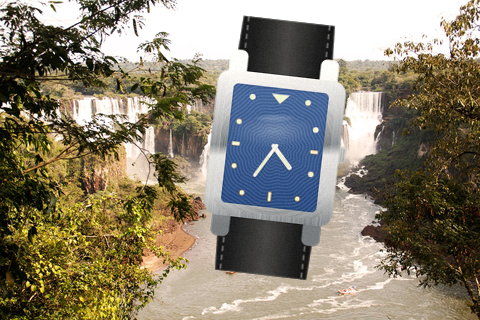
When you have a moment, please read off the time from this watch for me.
4:35
